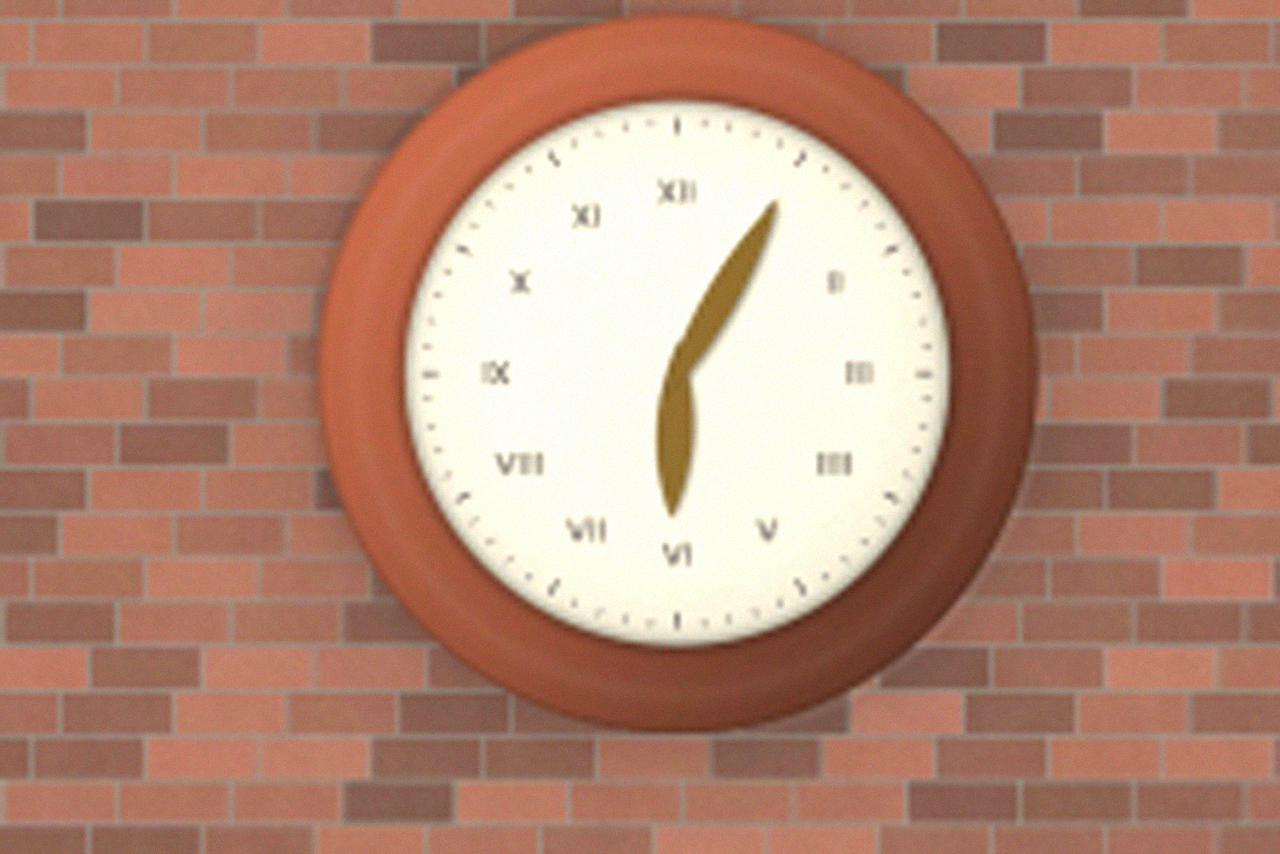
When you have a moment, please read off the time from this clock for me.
6:05
